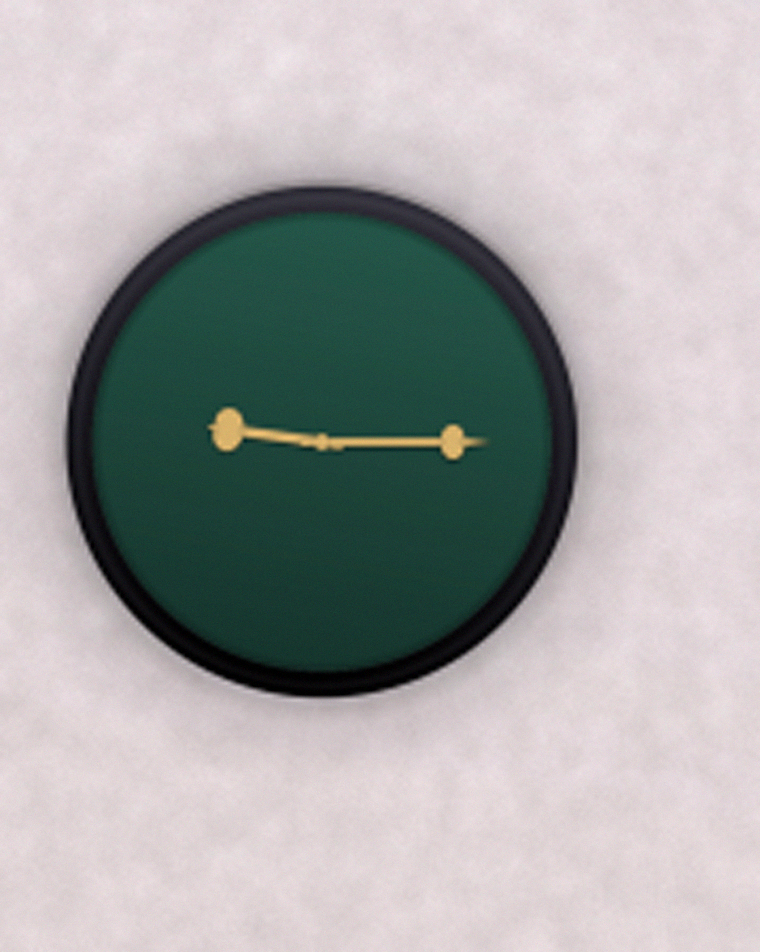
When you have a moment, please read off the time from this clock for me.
9:15
